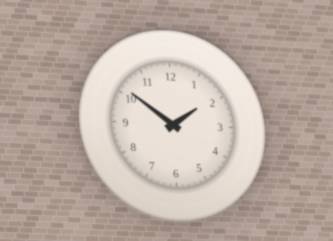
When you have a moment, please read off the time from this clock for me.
1:51
